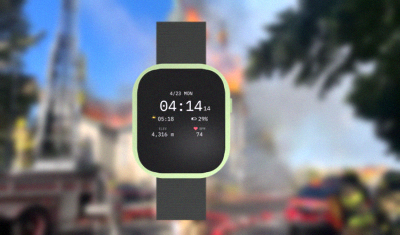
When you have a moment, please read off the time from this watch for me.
4:14
